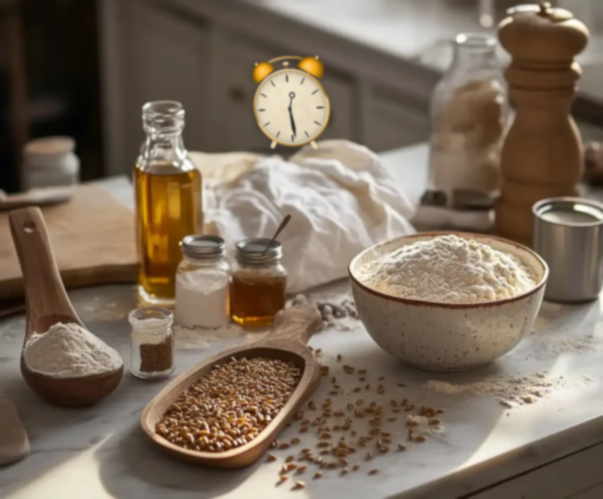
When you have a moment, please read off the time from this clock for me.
12:29
